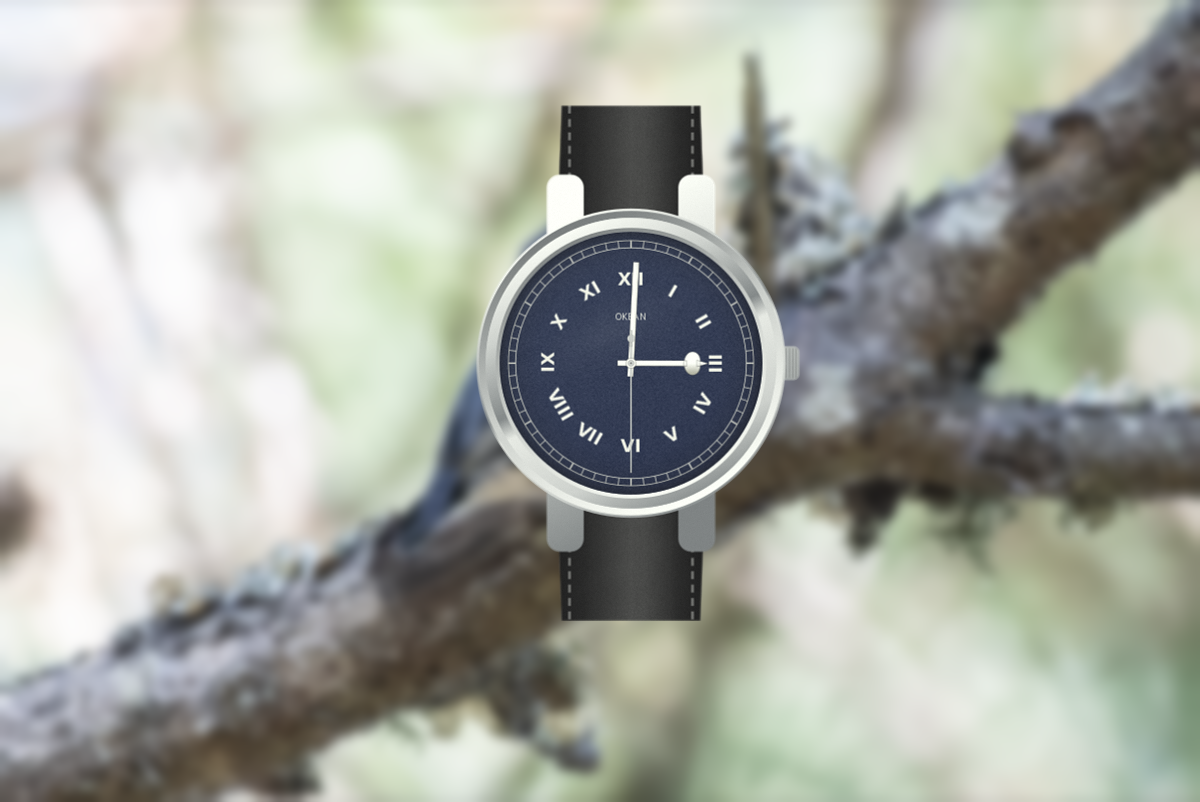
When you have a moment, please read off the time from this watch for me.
3:00:30
